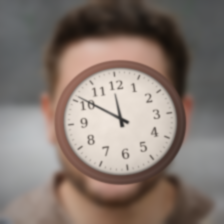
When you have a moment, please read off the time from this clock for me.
11:51
